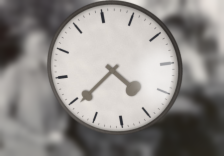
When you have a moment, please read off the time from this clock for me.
4:39
